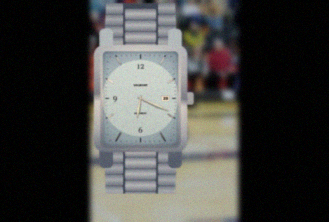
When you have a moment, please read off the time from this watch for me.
6:19
